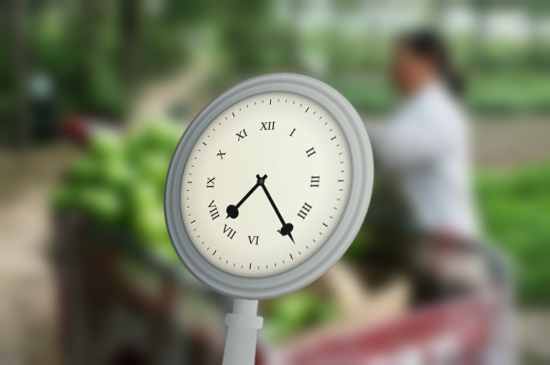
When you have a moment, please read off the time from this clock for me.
7:24
